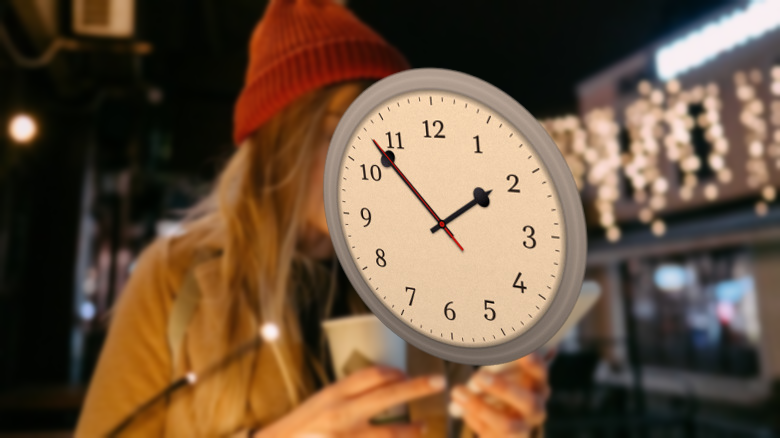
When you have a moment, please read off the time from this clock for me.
1:52:53
